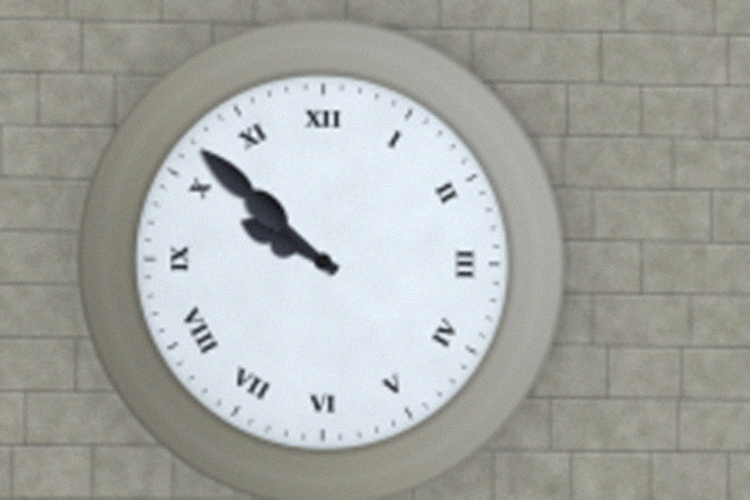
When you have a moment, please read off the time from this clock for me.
9:52
